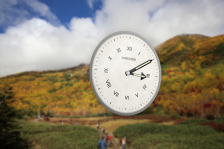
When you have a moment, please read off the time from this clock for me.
3:10
